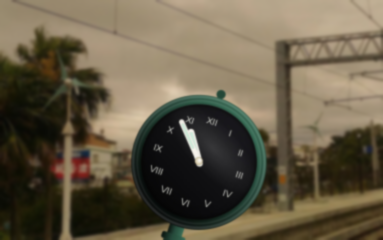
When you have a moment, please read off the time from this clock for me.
10:53
